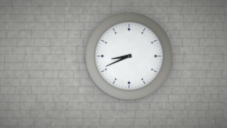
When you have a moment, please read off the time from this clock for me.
8:41
